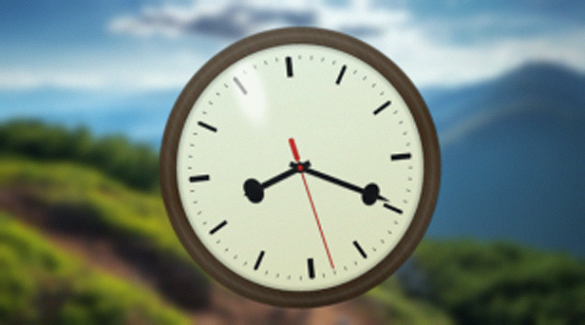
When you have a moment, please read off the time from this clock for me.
8:19:28
